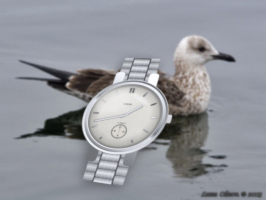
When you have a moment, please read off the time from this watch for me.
1:42
